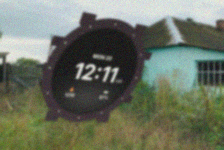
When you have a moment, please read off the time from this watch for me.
12:11
